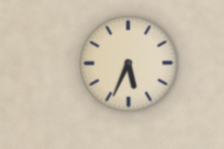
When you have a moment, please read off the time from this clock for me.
5:34
